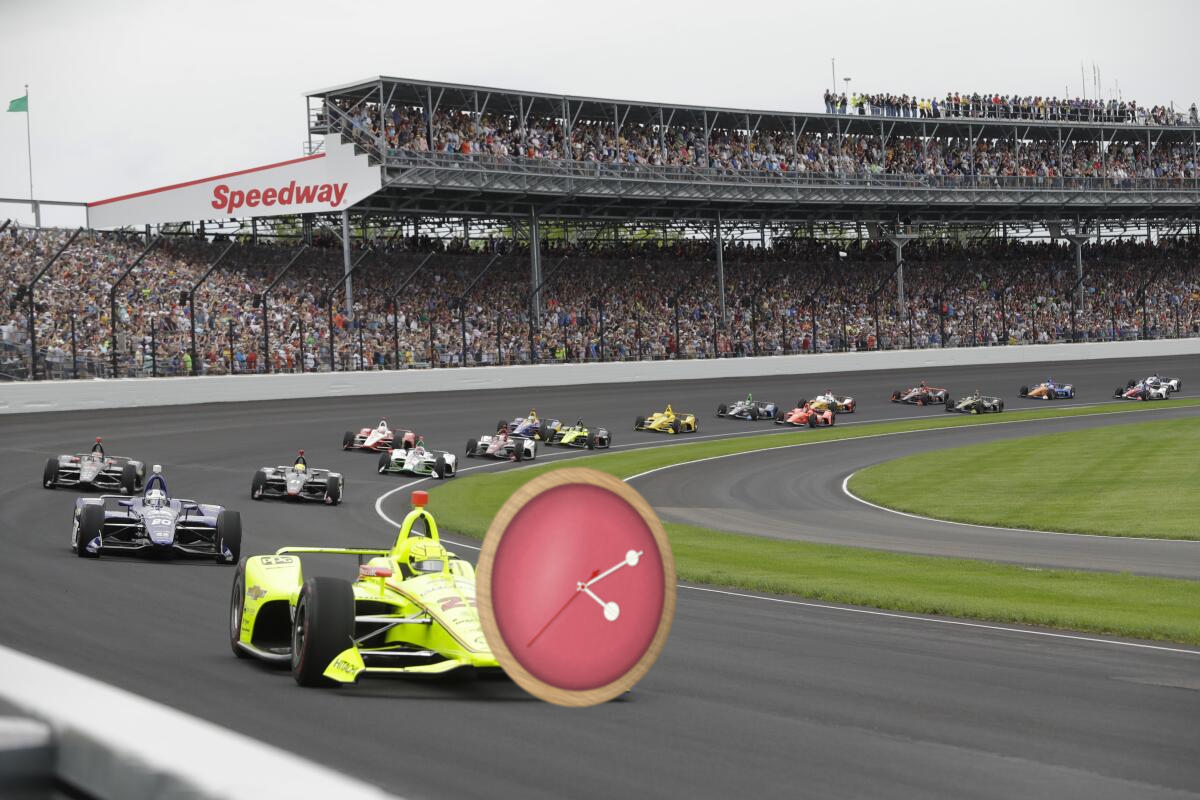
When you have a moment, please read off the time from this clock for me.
4:10:38
